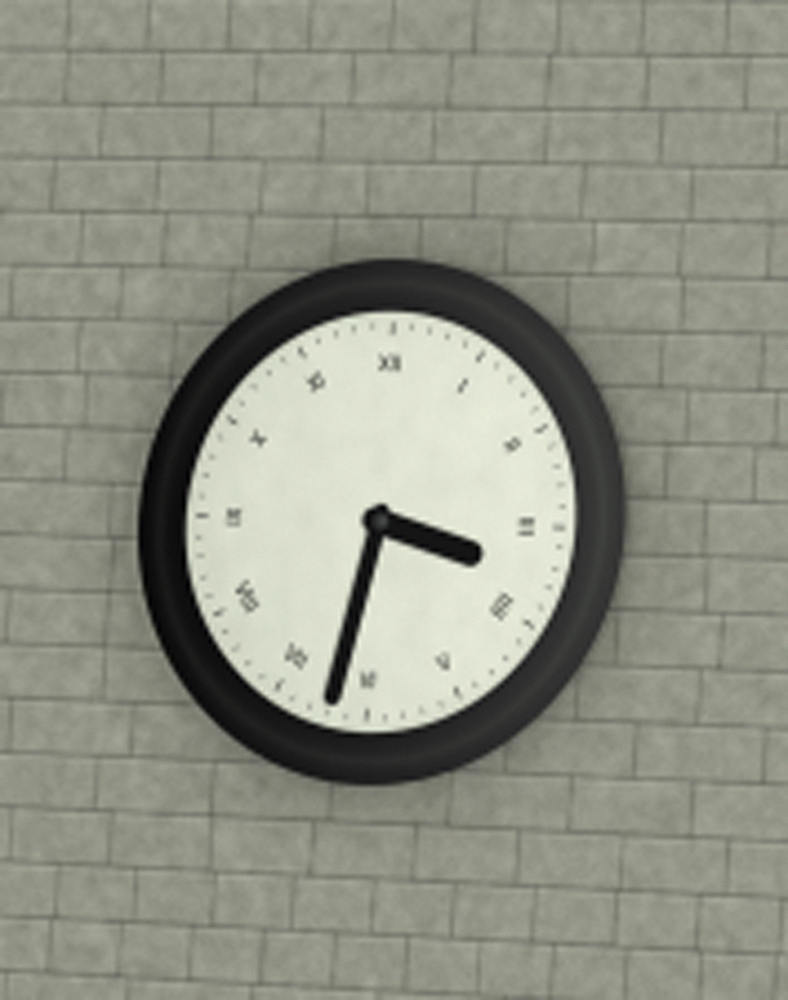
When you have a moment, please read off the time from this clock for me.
3:32
